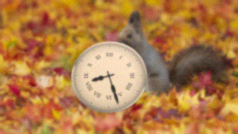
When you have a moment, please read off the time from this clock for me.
8:27
